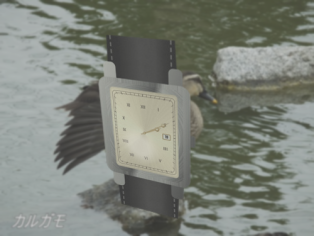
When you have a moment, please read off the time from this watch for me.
2:10
